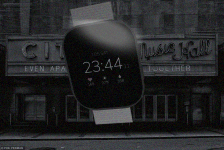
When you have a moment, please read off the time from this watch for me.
23:44
